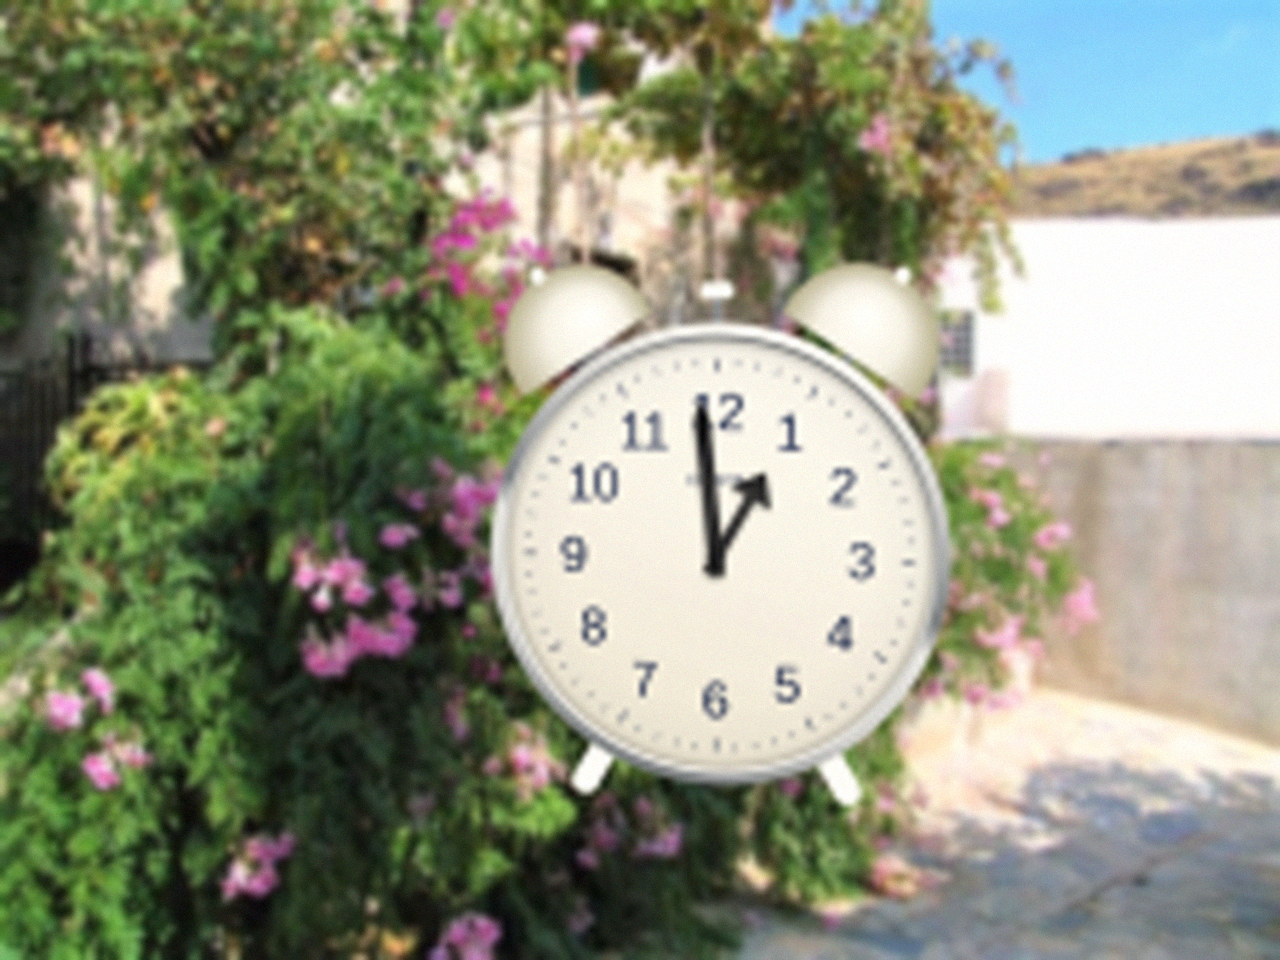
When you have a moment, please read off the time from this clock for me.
12:59
